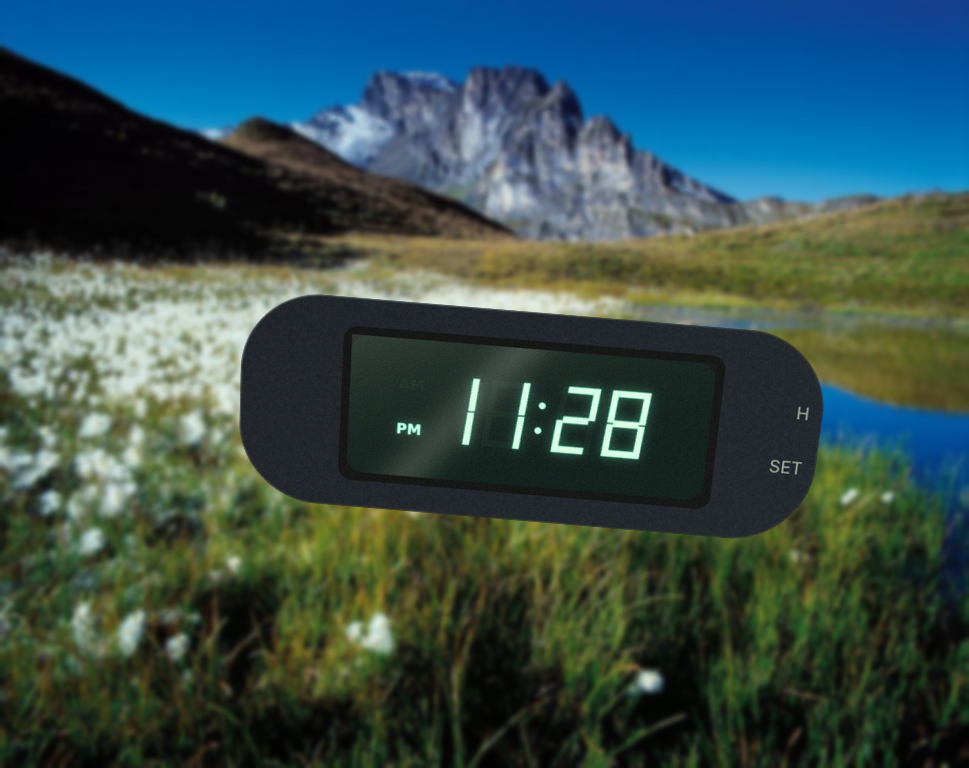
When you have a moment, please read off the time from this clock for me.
11:28
